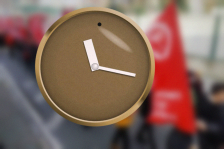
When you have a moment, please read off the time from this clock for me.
11:16
